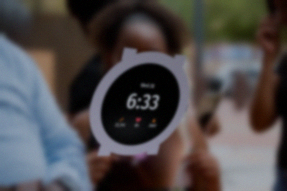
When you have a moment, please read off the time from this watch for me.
6:33
